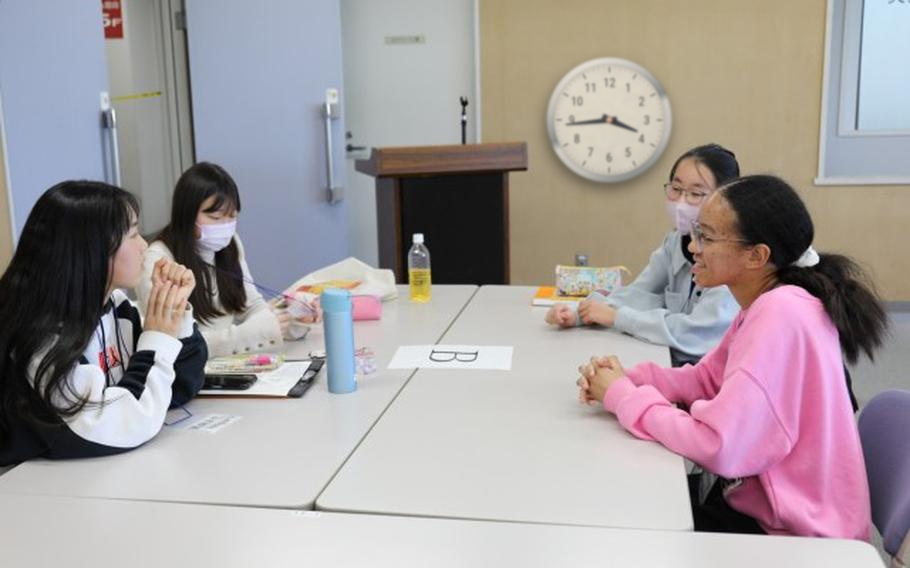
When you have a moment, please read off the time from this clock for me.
3:44
